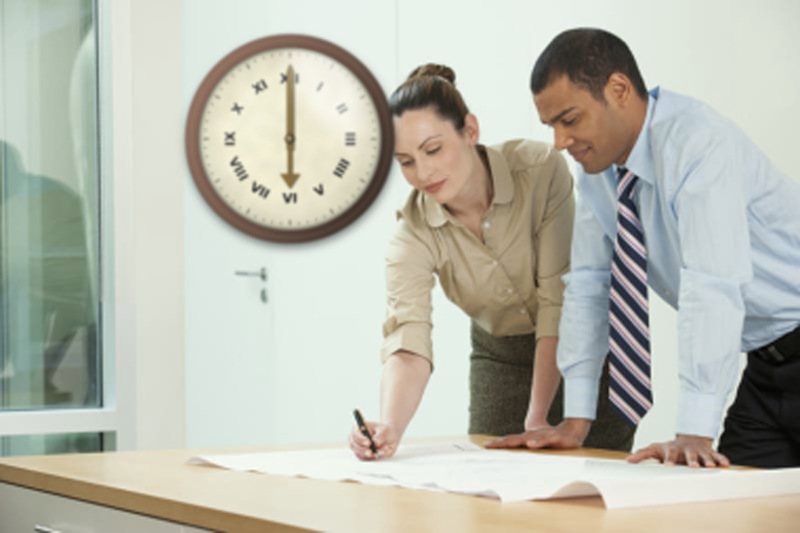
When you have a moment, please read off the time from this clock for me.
6:00
